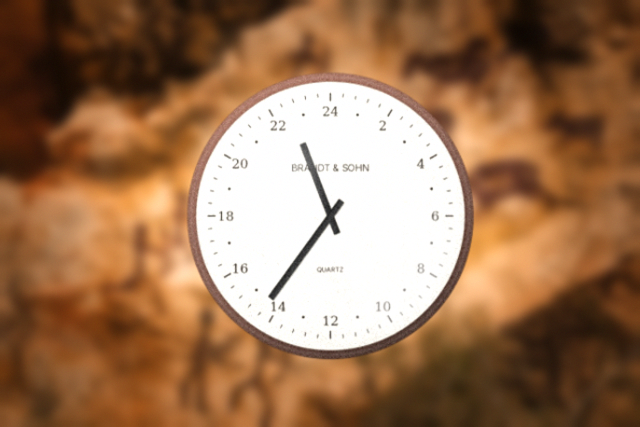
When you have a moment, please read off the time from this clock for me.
22:36
